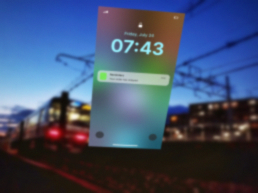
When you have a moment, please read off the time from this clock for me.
7:43
